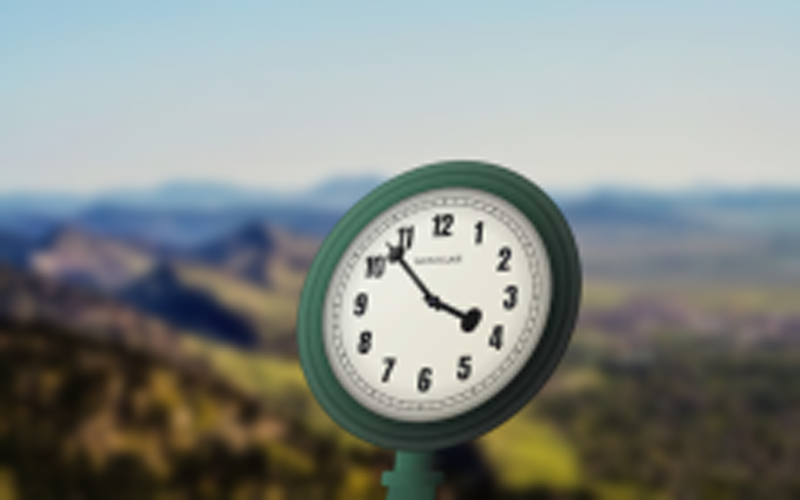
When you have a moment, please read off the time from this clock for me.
3:53
